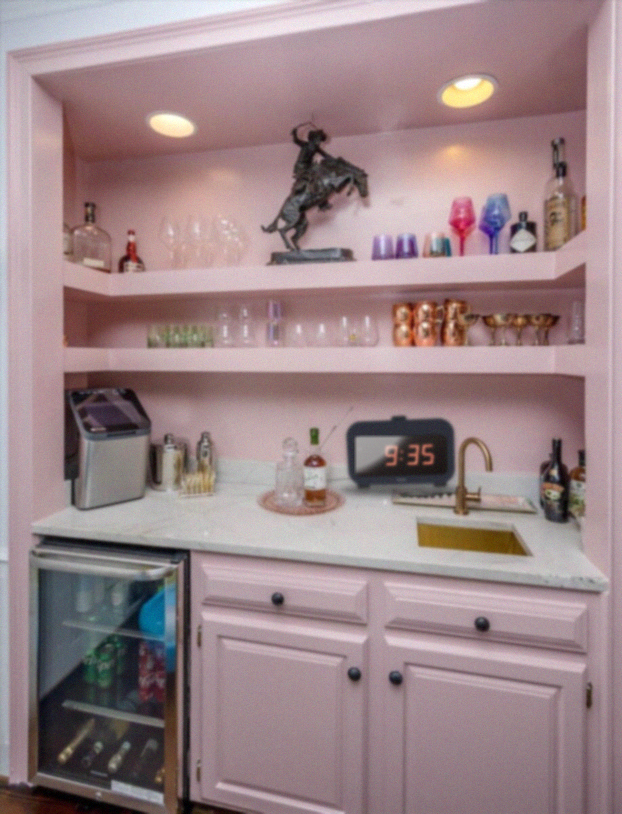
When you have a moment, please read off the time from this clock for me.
9:35
